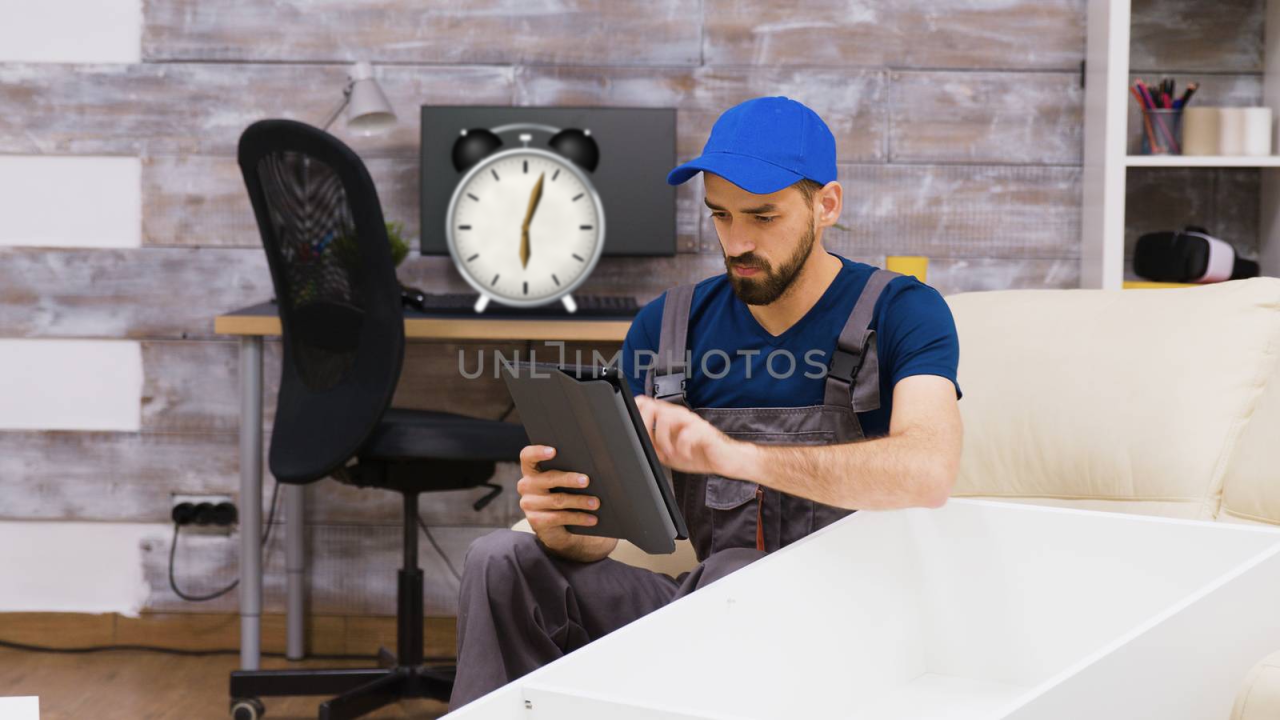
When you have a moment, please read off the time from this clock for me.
6:03
